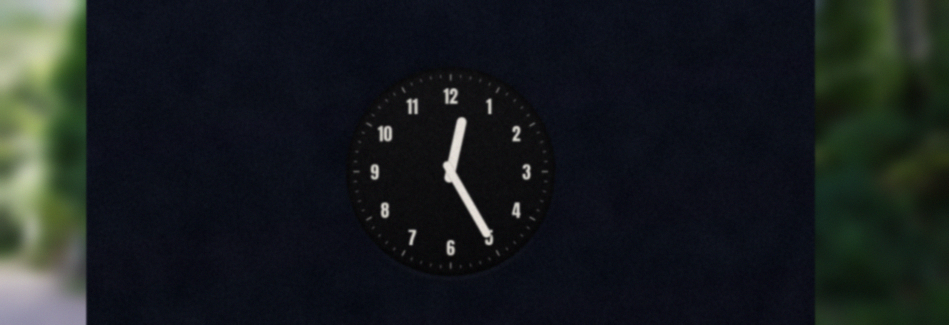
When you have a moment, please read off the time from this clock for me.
12:25
